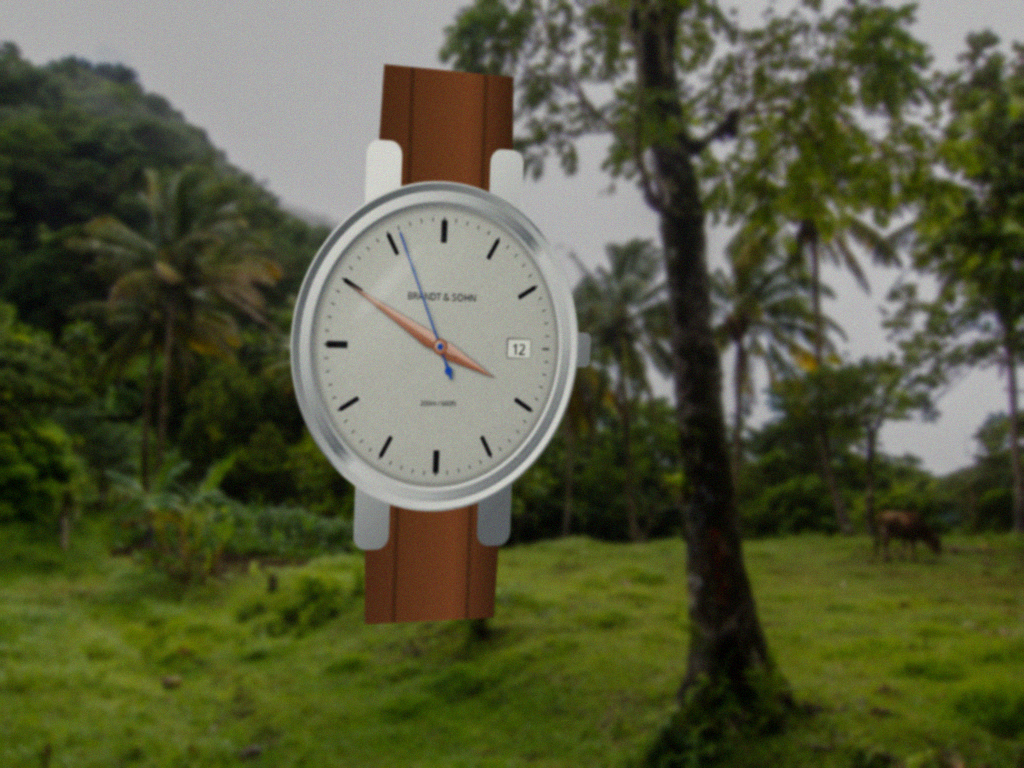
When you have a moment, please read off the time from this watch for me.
3:49:56
